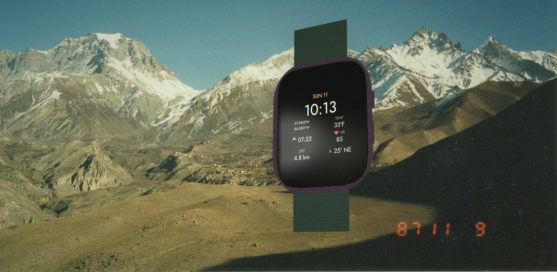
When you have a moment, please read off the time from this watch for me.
10:13
